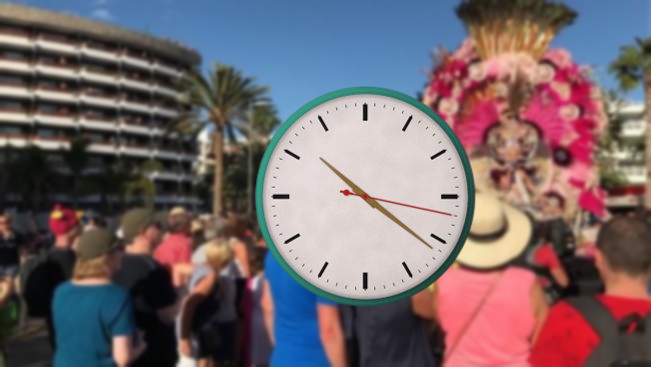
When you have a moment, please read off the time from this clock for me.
10:21:17
